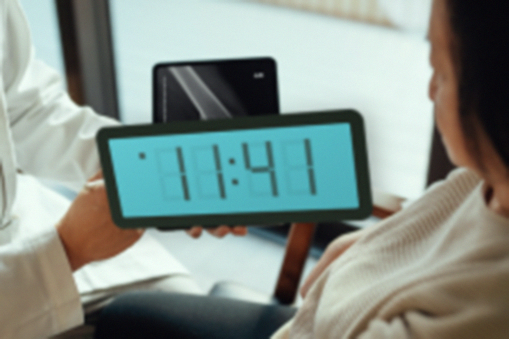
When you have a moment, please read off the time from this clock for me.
11:41
